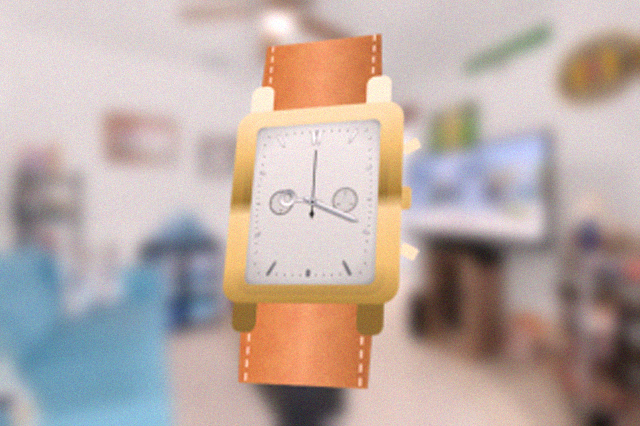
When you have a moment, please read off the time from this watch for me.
9:19
